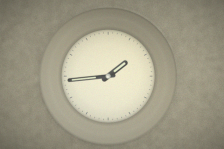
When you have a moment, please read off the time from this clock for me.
1:44
